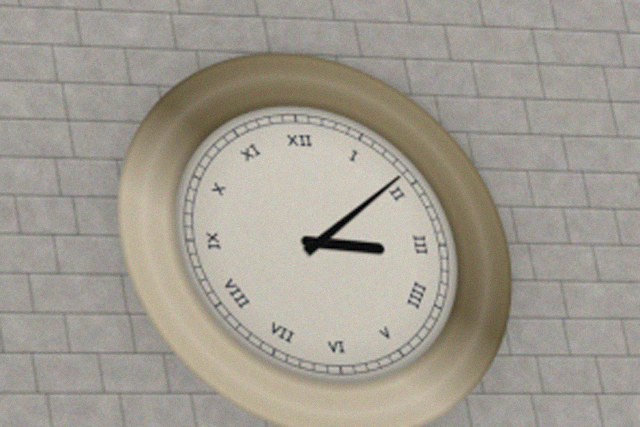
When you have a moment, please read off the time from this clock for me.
3:09
